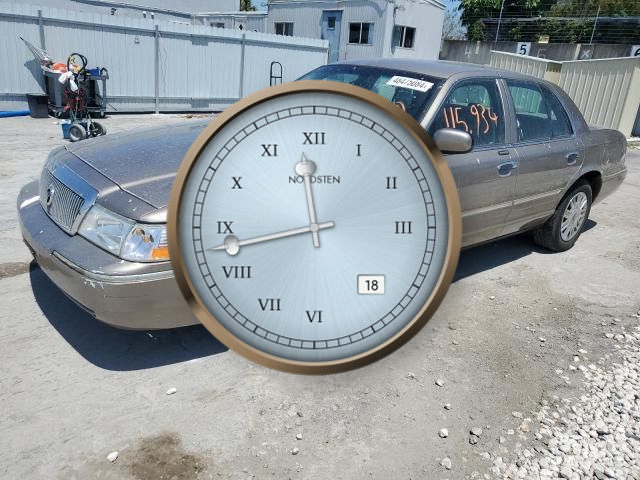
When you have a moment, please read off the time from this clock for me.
11:43
